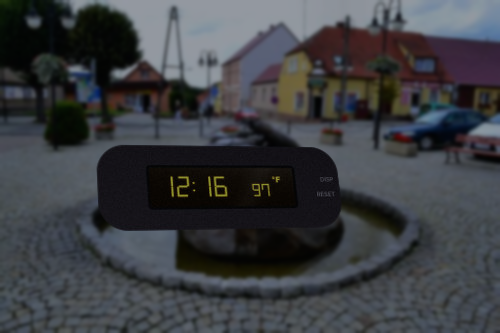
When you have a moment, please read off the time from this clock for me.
12:16
